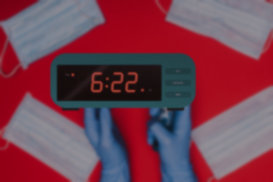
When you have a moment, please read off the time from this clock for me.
6:22
